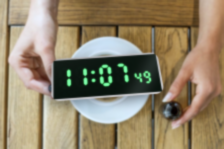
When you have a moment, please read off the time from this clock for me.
11:07:49
